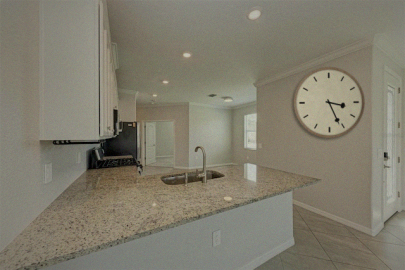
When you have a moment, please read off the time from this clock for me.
3:26
